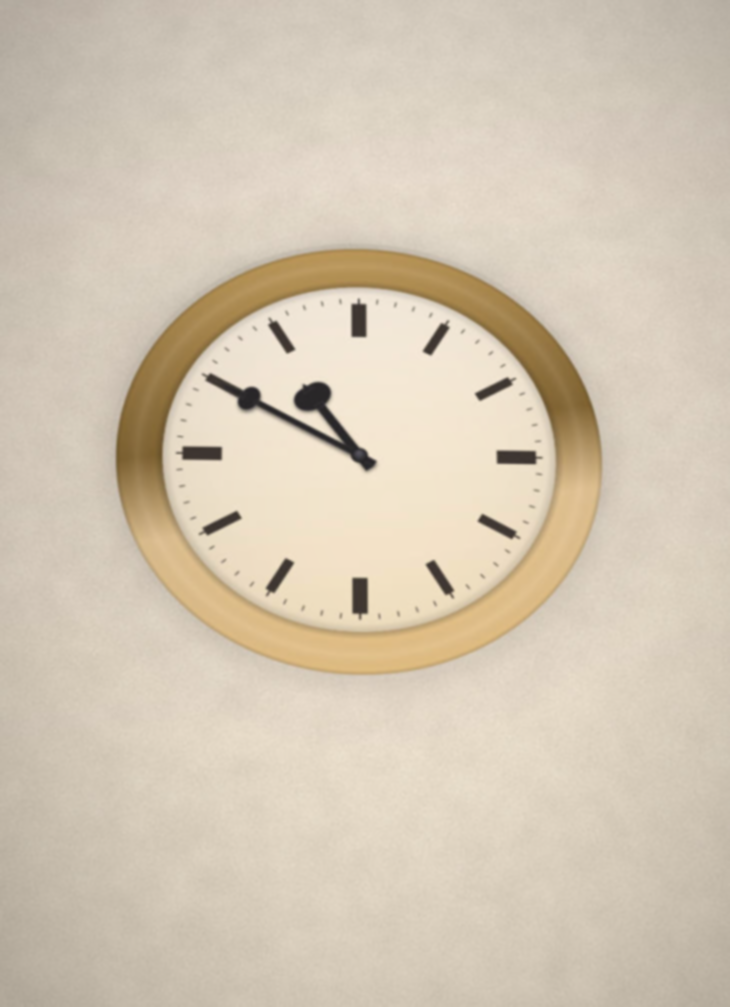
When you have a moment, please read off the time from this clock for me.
10:50
